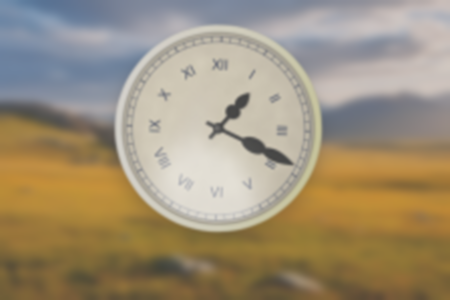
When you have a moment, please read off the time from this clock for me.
1:19
